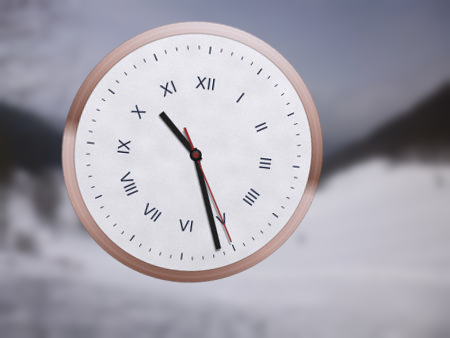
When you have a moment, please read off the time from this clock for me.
10:26:25
